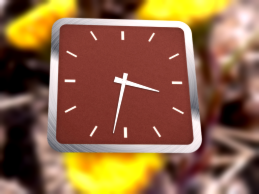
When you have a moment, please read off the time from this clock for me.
3:32
